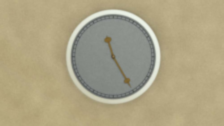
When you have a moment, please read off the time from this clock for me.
11:25
